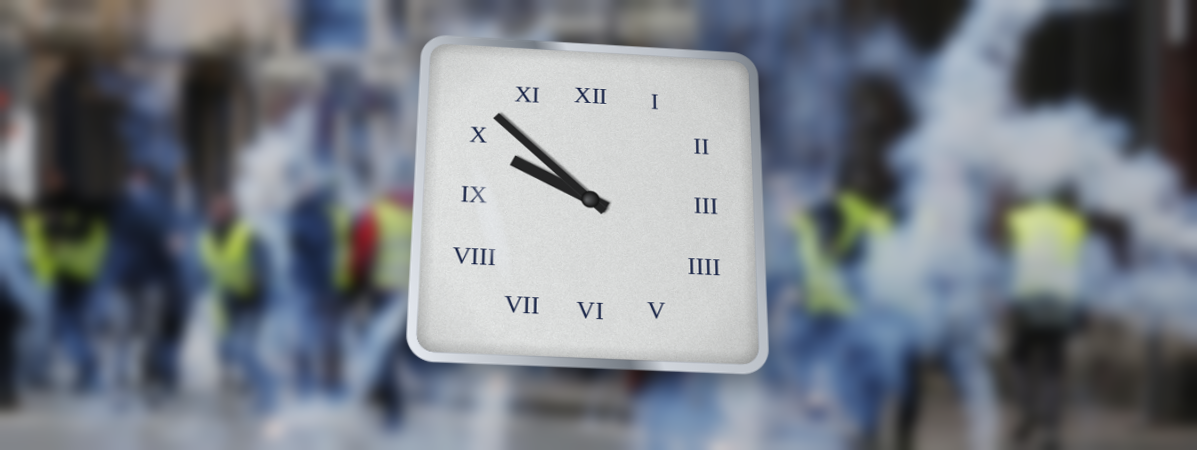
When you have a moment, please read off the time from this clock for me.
9:52
